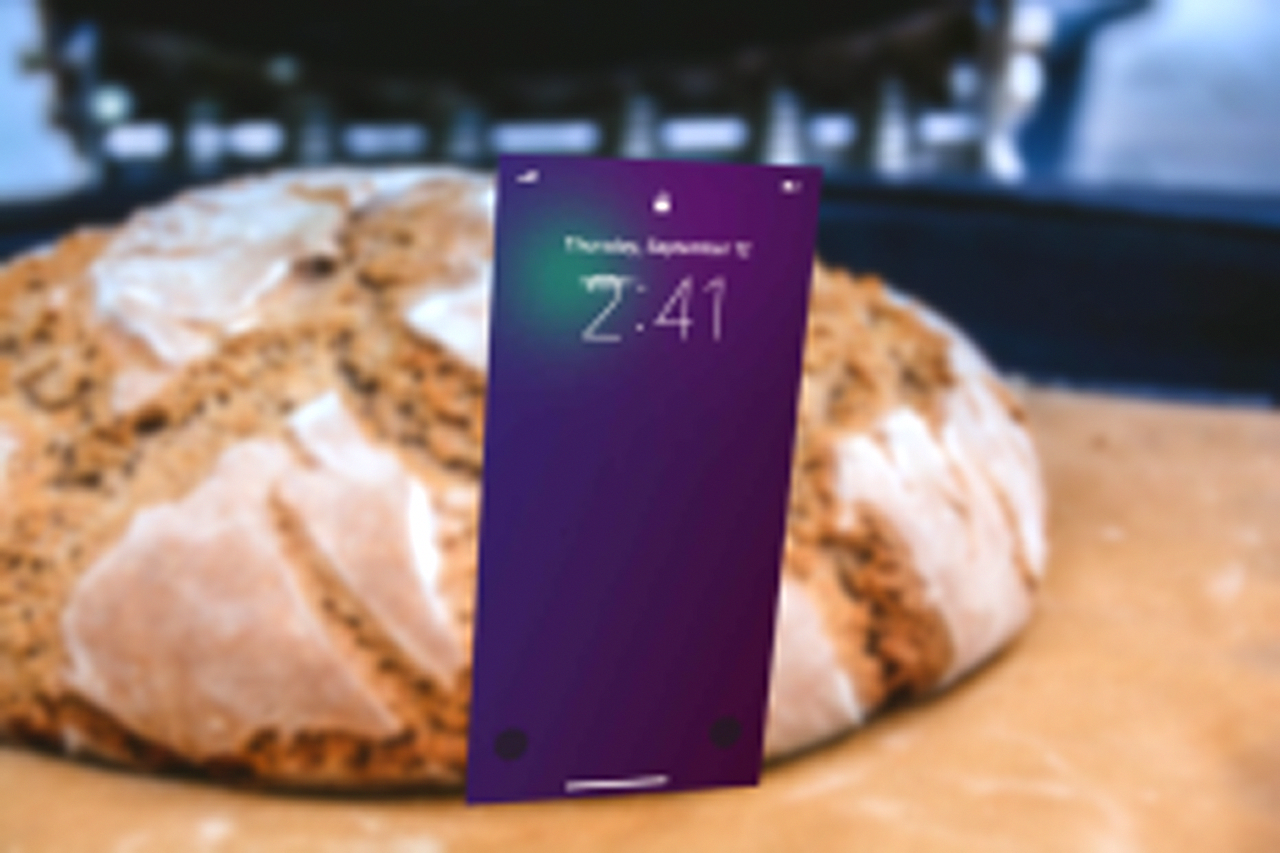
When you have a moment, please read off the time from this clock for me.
2:41
